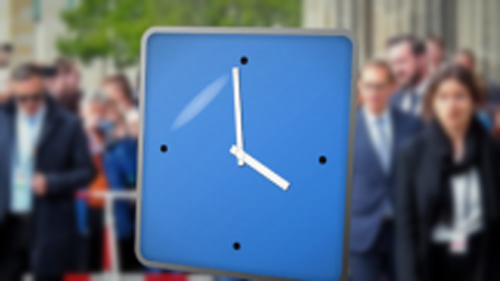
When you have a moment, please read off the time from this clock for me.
3:59
